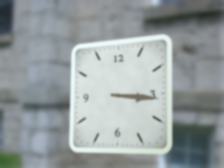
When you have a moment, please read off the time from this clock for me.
3:16
